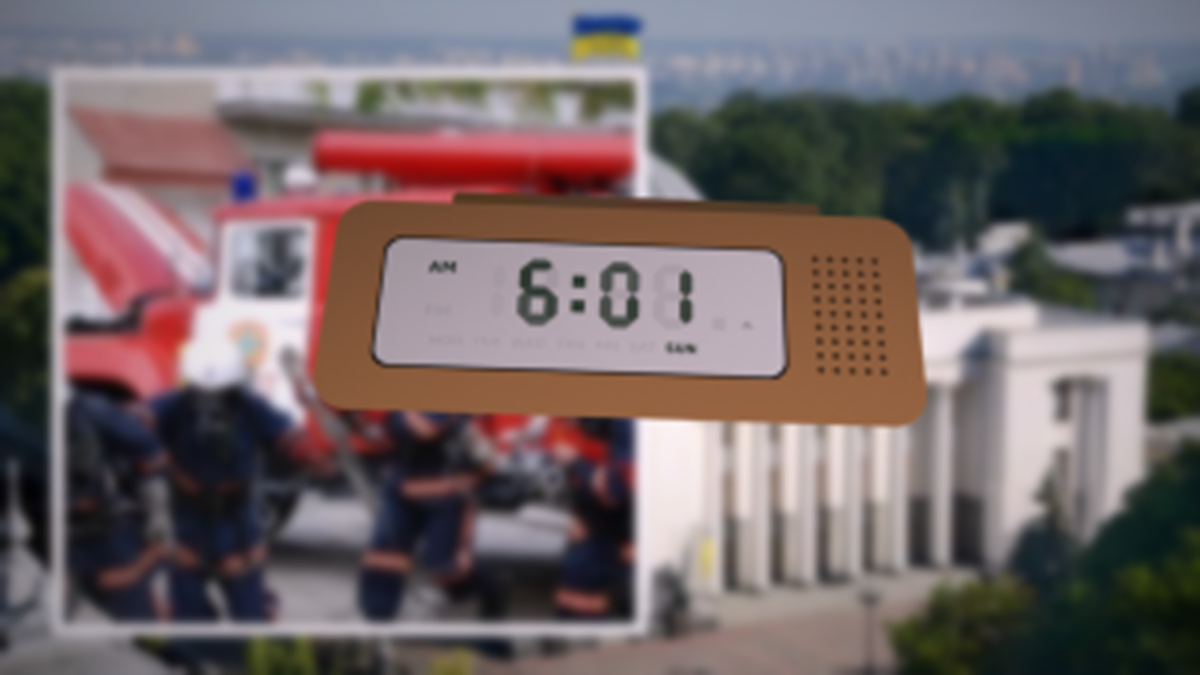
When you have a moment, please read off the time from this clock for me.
6:01
